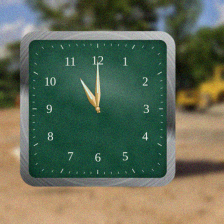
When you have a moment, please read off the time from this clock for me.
11:00
